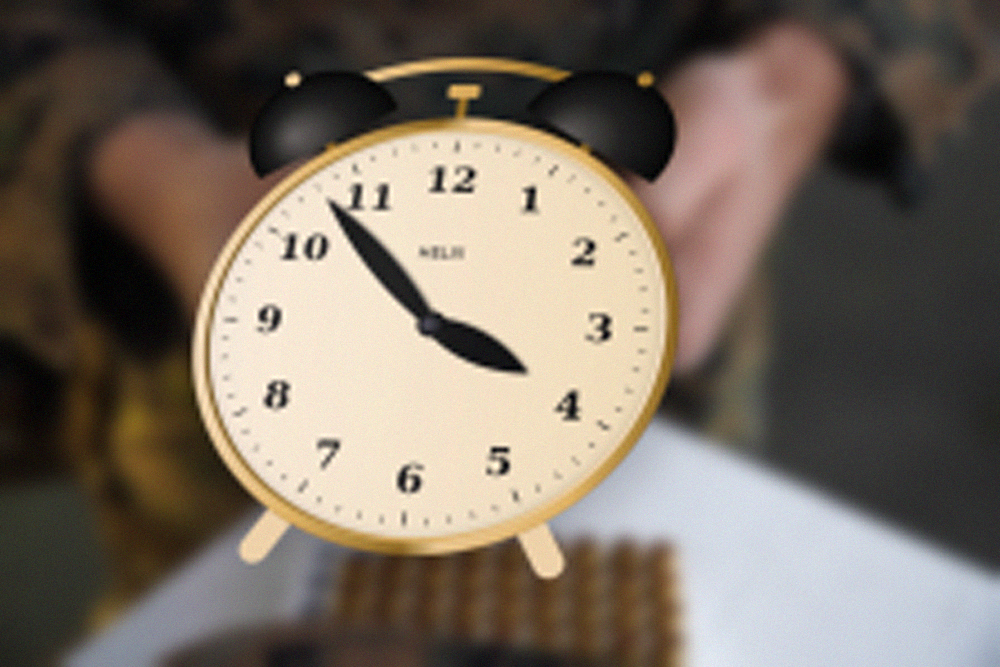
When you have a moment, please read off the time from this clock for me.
3:53
